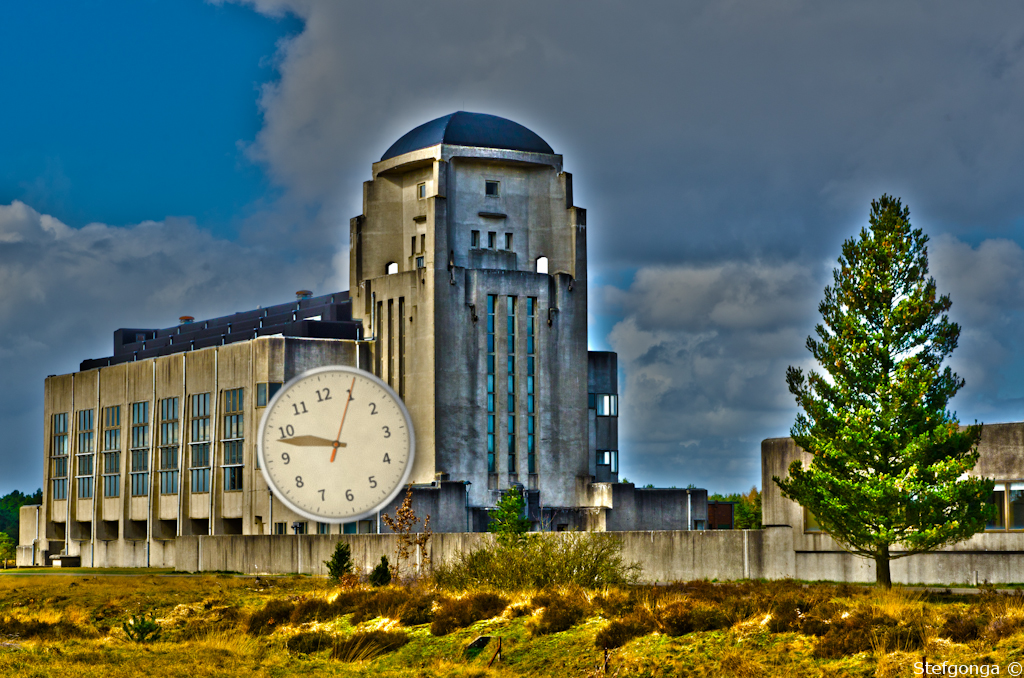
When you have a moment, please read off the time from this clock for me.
9:48:05
